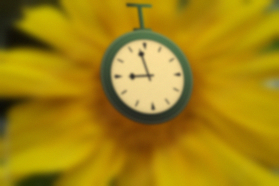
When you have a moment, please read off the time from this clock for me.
8:58
